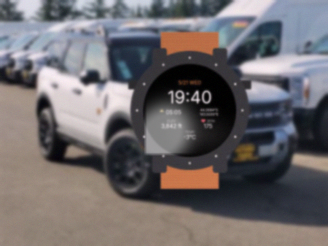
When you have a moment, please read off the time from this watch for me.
19:40
